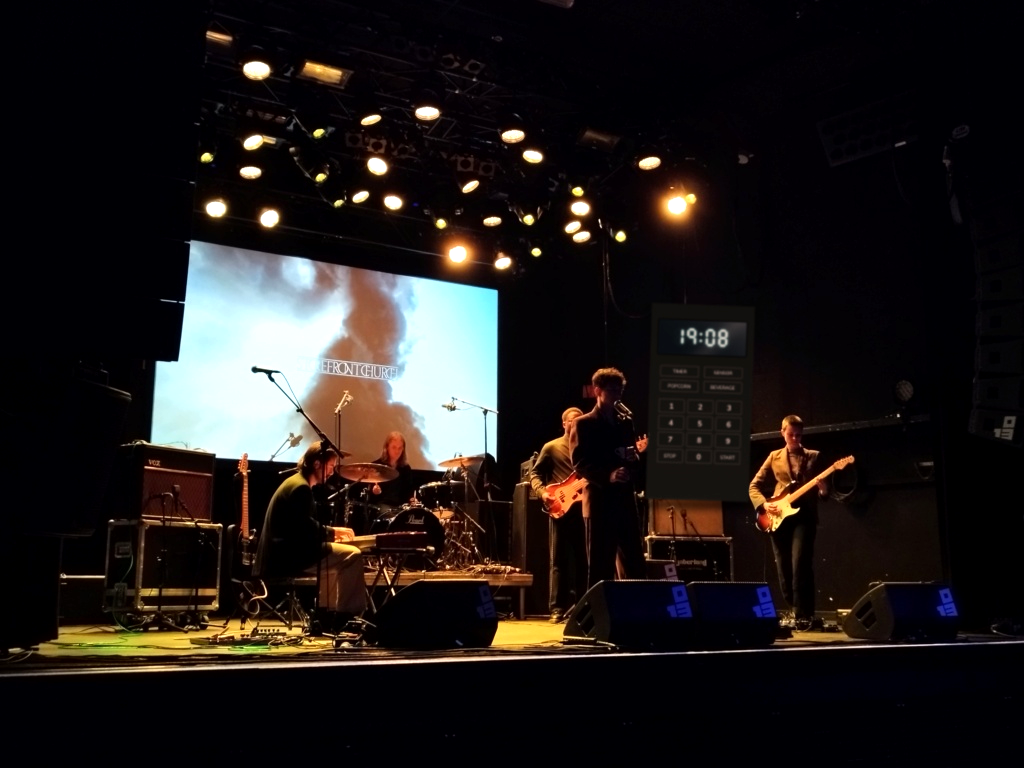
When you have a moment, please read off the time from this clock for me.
19:08
